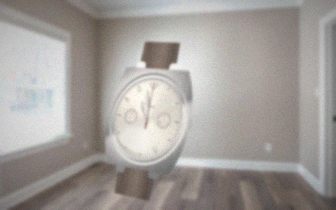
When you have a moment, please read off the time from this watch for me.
10:58
